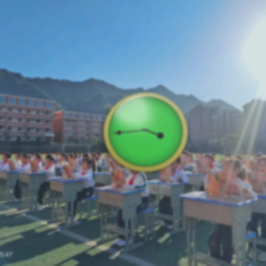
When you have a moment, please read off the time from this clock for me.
3:44
